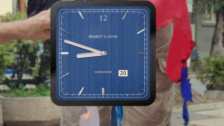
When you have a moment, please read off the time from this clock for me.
8:48
